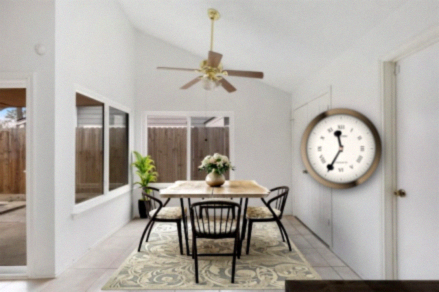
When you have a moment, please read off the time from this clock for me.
11:35
